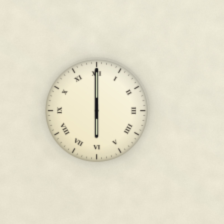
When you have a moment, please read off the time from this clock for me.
6:00
